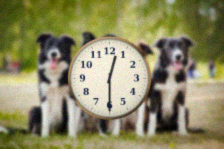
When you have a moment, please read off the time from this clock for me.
12:30
